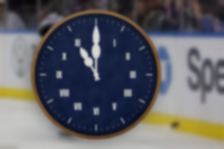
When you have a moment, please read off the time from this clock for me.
11:00
